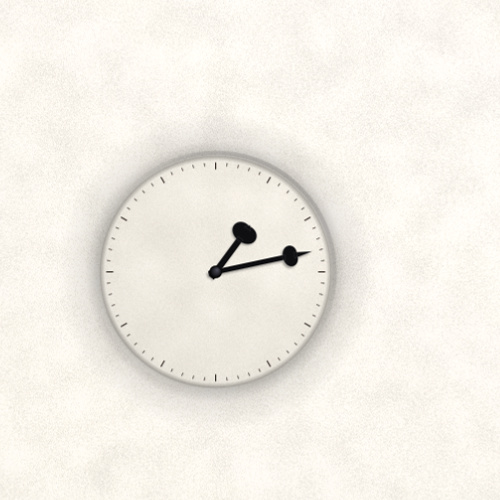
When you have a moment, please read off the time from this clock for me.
1:13
